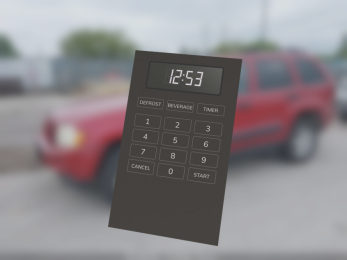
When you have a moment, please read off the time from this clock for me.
12:53
